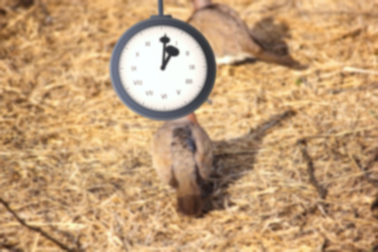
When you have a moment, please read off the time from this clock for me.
1:01
